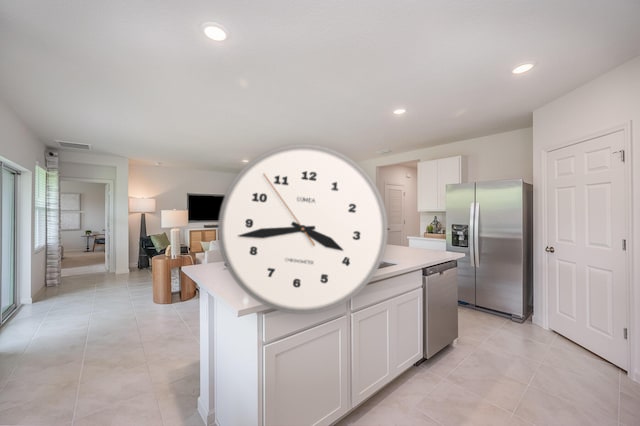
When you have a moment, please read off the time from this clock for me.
3:42:53
